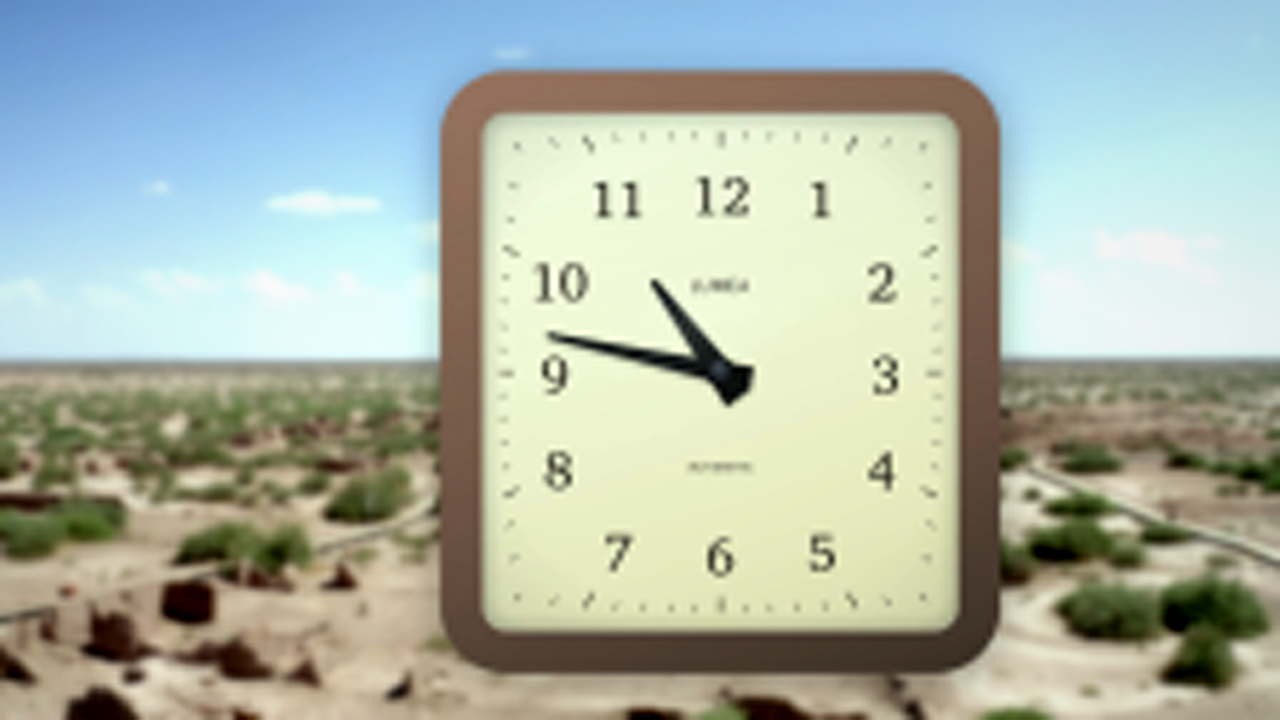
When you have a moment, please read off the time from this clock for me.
10:47
